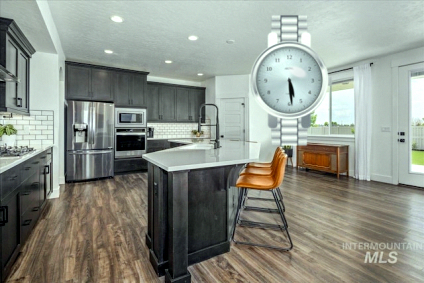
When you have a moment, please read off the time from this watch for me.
5:29
